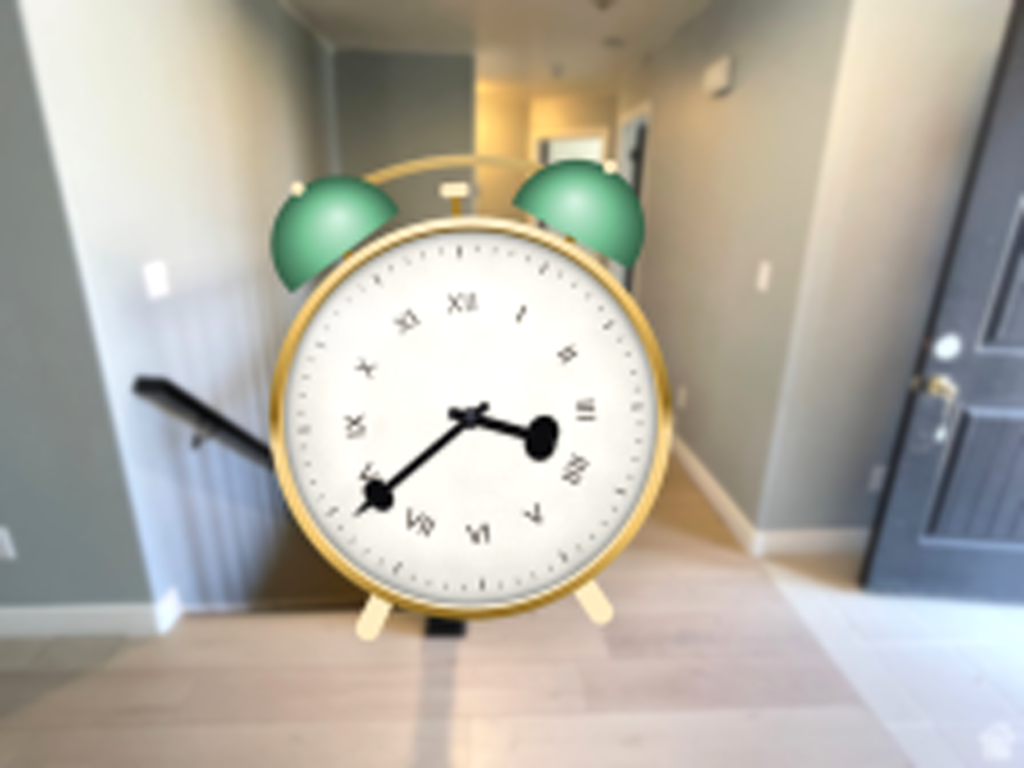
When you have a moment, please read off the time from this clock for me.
3:39
